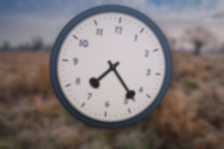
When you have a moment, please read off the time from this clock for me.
7:23
